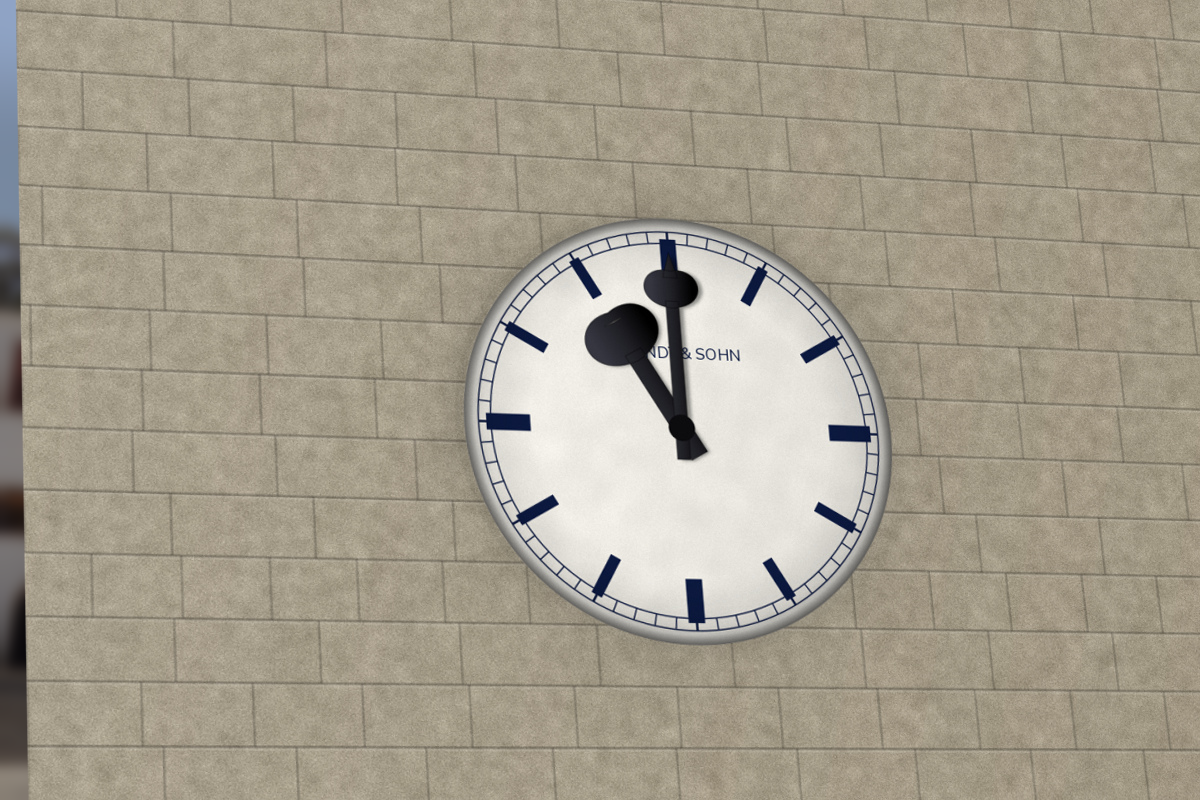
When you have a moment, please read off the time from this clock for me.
11:00
